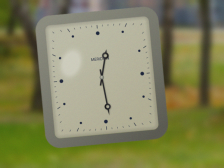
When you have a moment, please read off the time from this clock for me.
12:29
